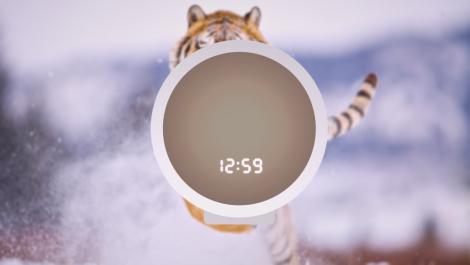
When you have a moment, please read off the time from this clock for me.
12:59
